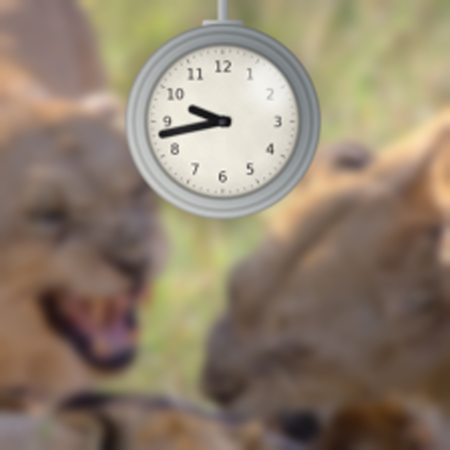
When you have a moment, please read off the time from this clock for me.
9:43
